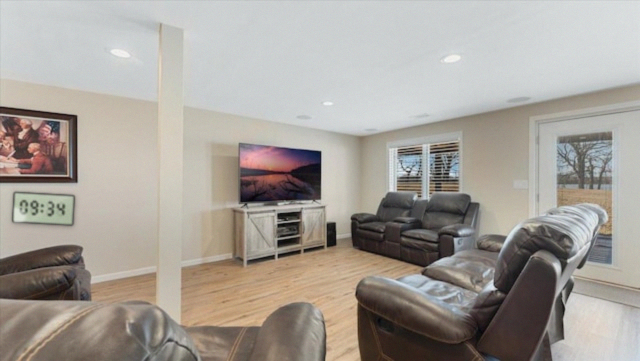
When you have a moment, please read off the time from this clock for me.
9:34
